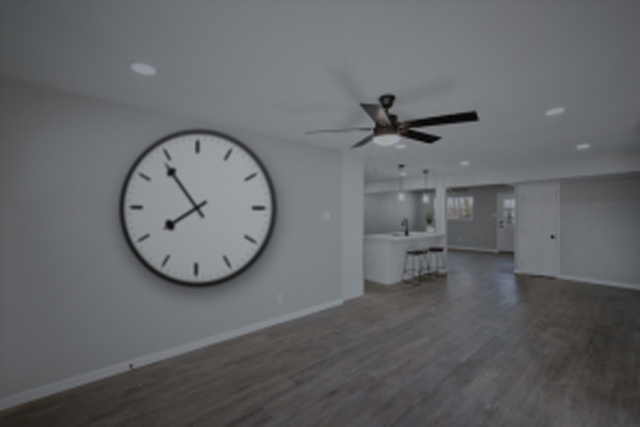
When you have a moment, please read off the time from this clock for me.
7:54
